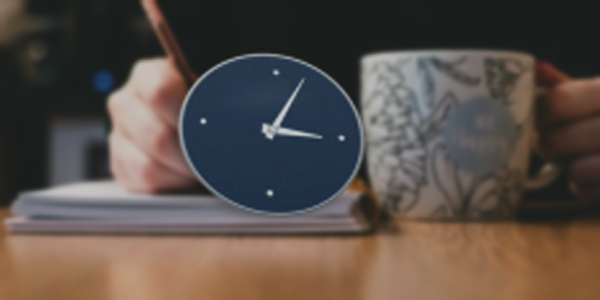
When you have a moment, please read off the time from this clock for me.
3:04
